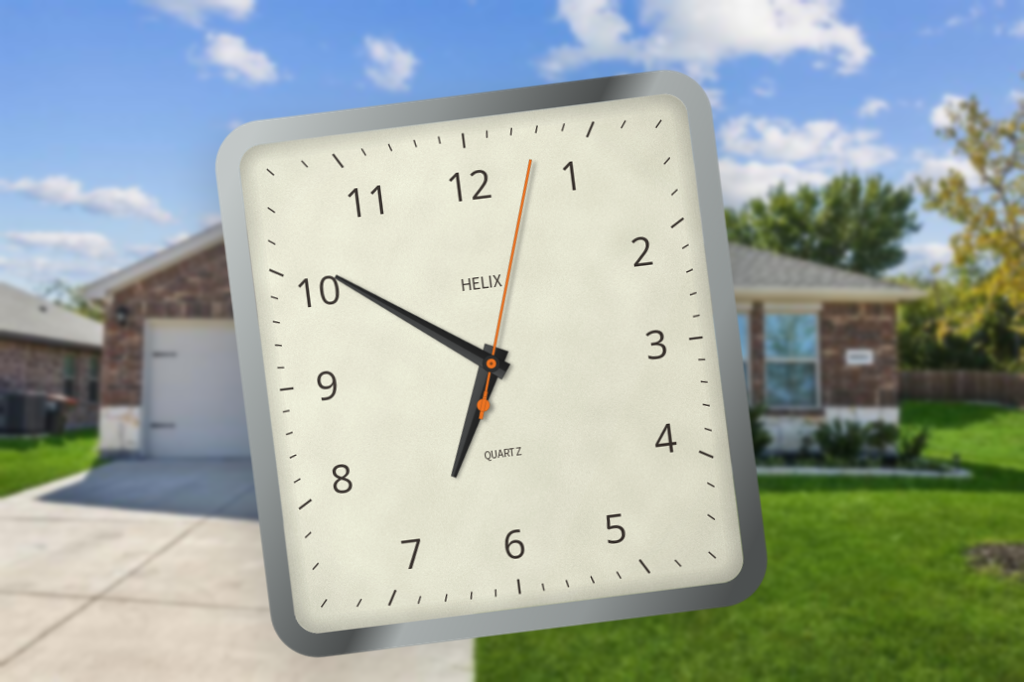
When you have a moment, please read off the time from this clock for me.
6:51:03
